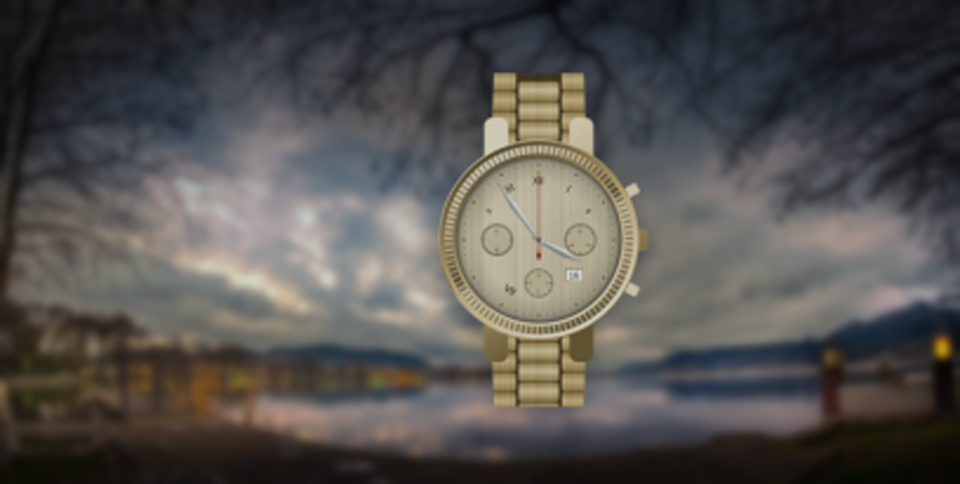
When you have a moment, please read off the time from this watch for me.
3:54
